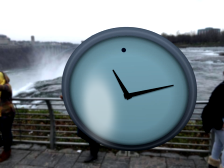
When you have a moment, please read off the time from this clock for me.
11:13
